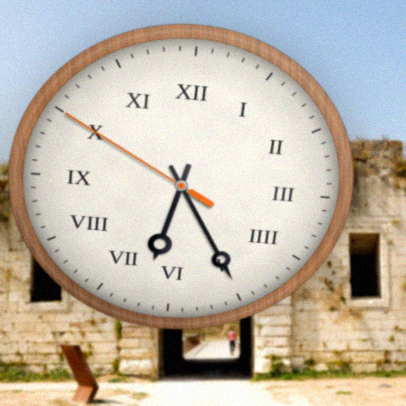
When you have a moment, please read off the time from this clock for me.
6:24:50
